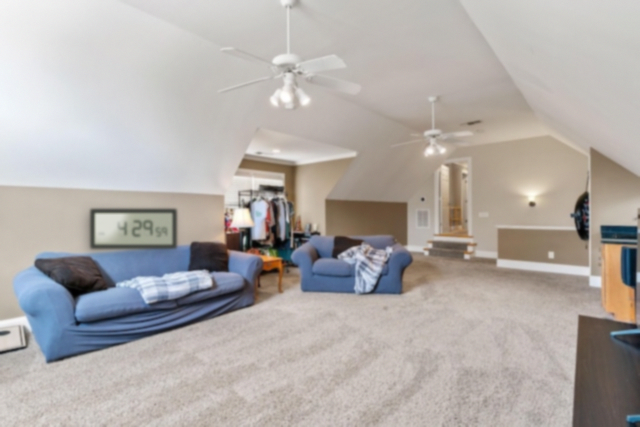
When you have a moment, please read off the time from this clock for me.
4:29
